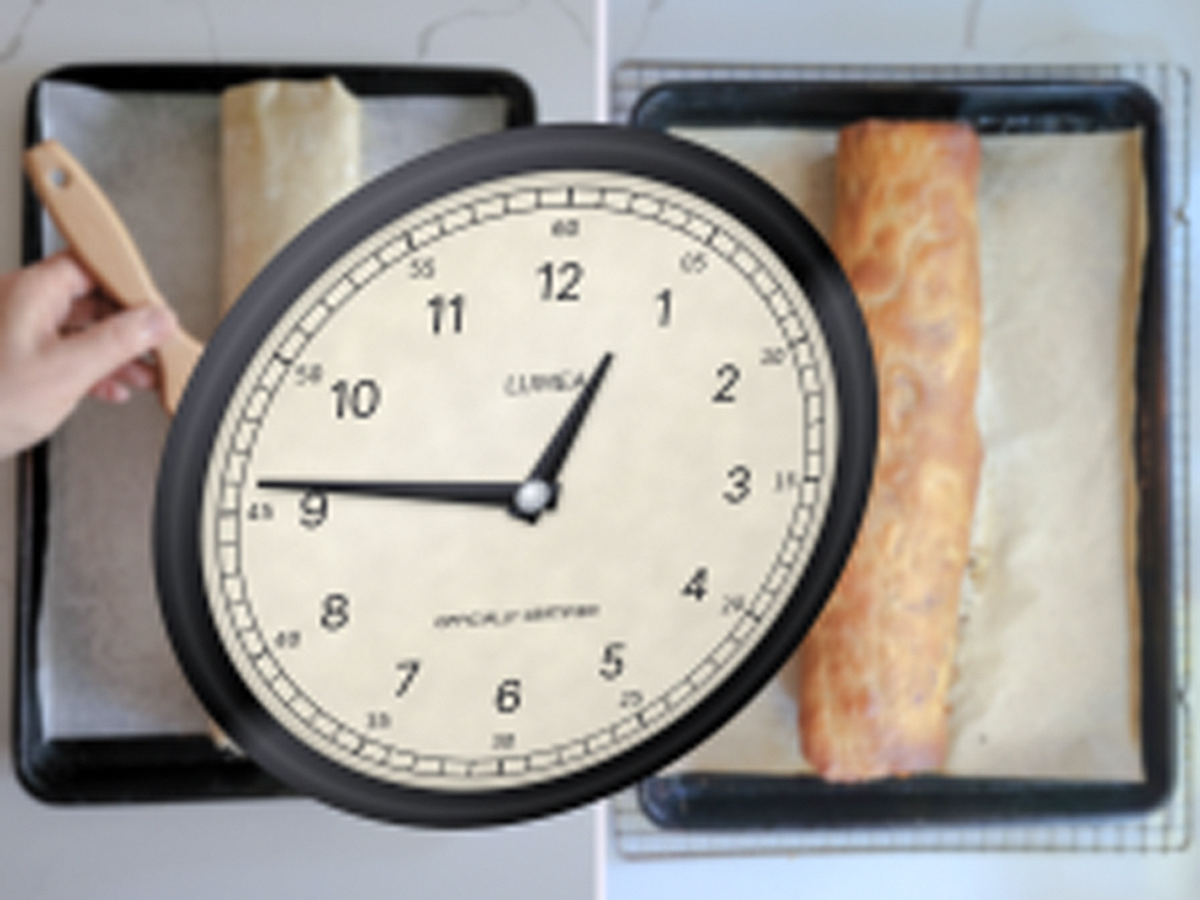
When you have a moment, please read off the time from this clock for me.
12:46
